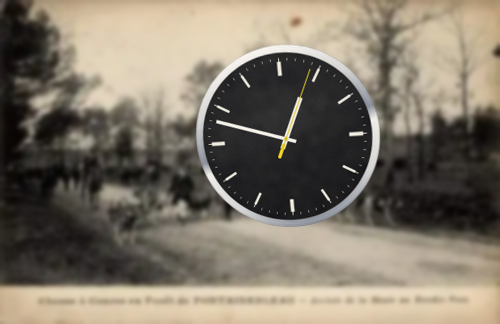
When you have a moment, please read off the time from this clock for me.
12:48:04
